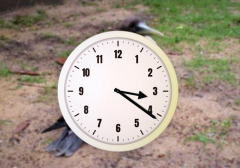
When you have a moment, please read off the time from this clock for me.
3:21
